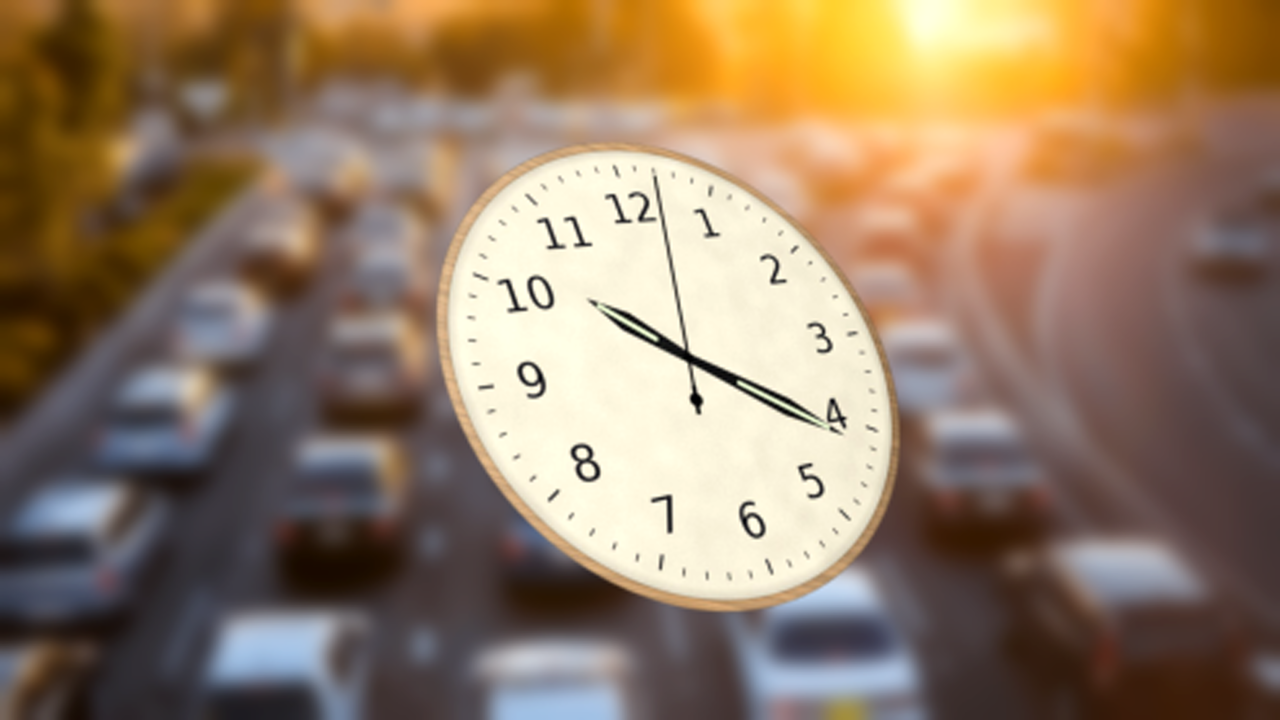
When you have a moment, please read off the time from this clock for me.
10:21:02
